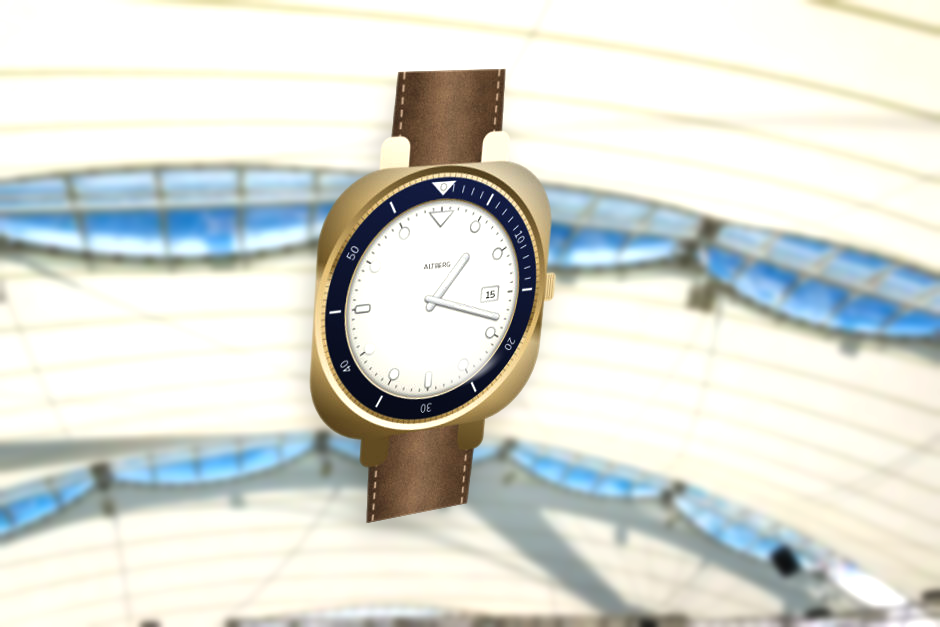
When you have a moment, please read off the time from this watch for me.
1:18
